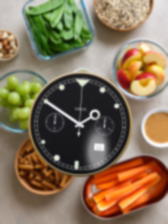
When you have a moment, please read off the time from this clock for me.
1:50
